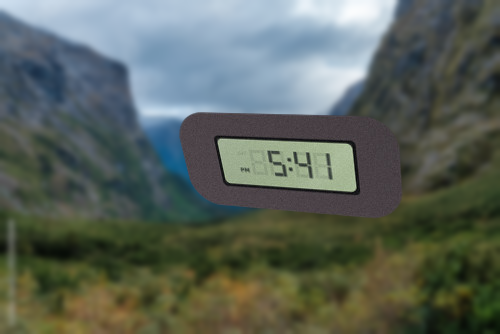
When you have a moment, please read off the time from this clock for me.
5:41
